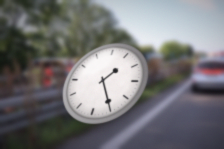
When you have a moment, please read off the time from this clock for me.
1:25
